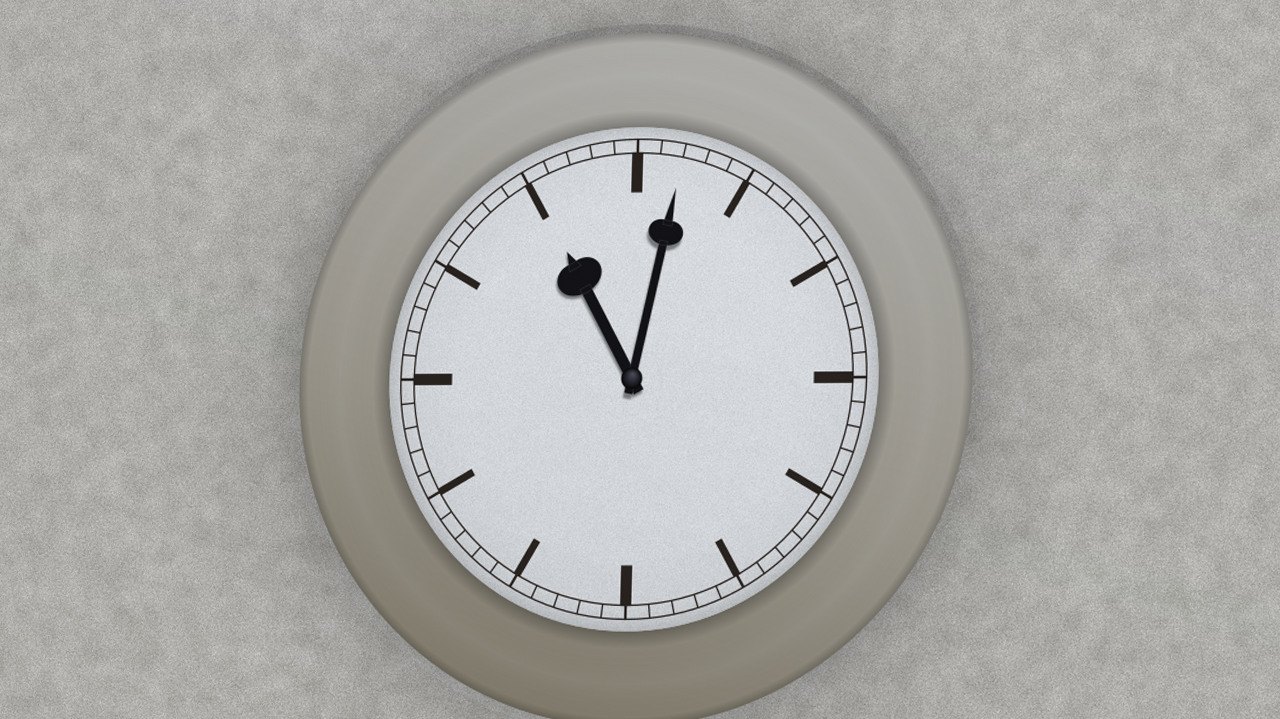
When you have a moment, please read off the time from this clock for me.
11:02
